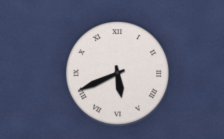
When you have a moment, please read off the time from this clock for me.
5:41
